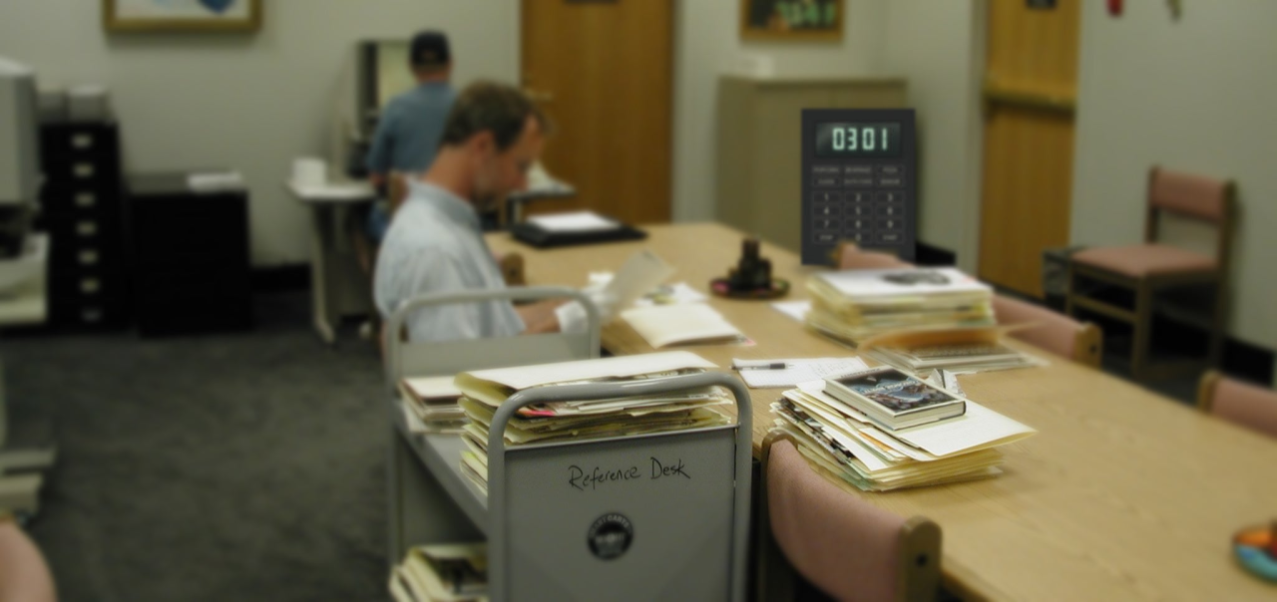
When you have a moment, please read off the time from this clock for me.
3:01
